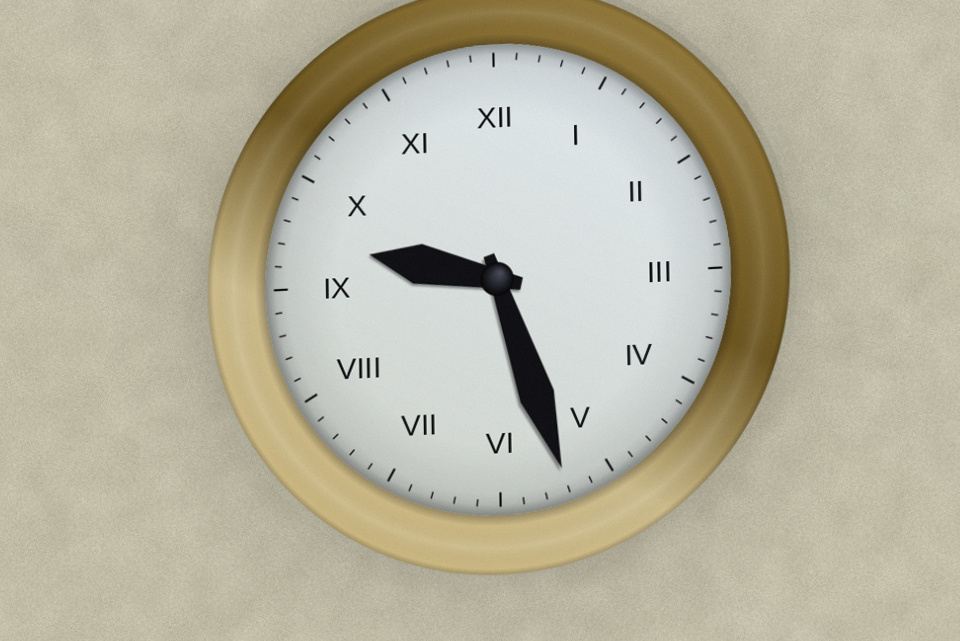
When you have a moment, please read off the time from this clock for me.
9:27
